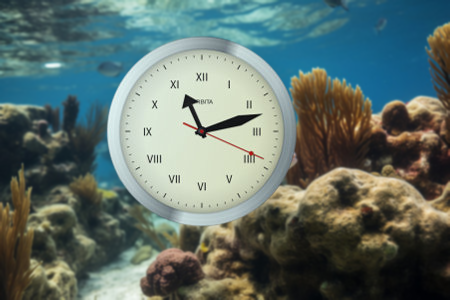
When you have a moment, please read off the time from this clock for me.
11:12:19
